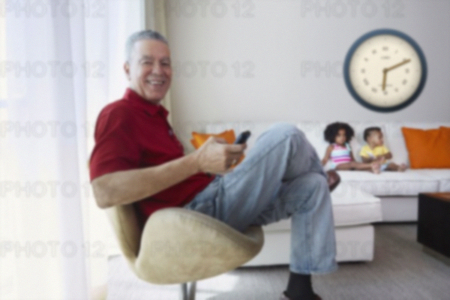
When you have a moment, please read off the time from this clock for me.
6:11
